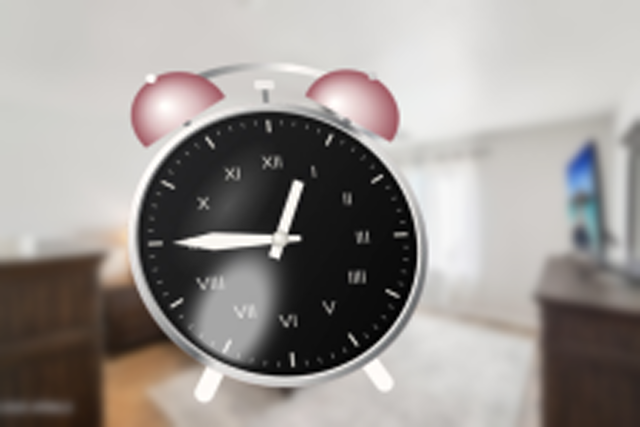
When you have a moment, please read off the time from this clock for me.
12:45
